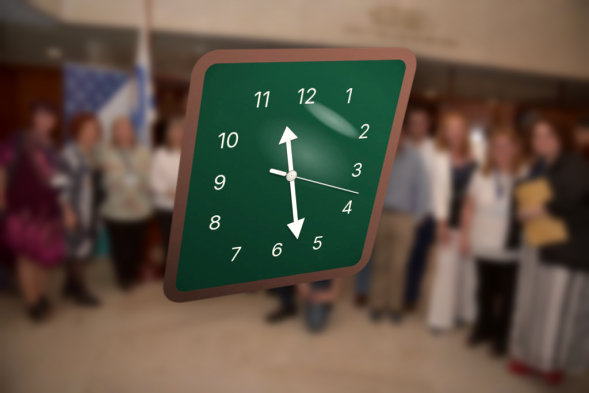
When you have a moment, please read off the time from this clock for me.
11:27:18
